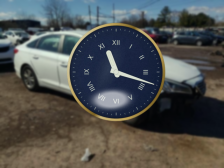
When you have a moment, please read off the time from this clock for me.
11:18
